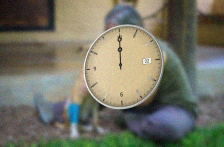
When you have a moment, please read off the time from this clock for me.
12:00
